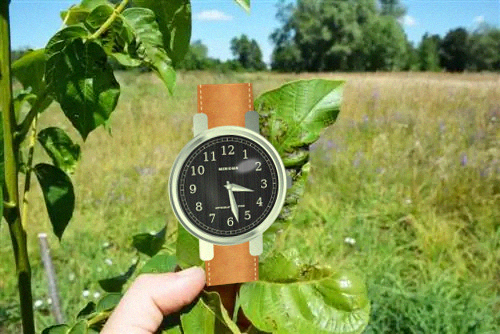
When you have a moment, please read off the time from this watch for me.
3:28
